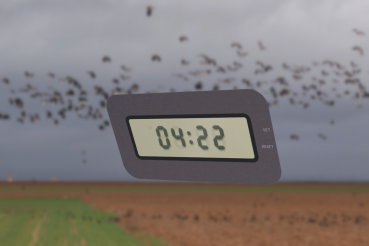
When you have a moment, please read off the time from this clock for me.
4:22
